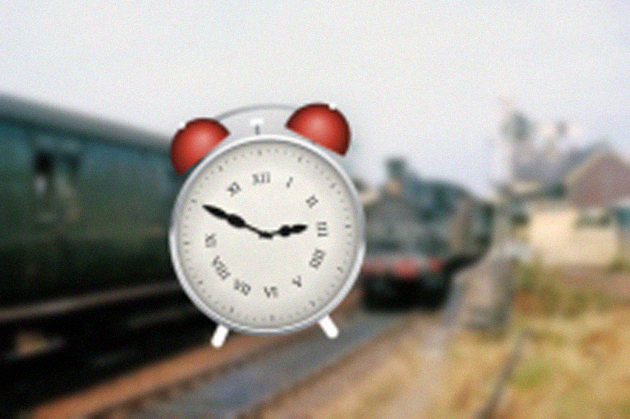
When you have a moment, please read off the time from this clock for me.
2:50
